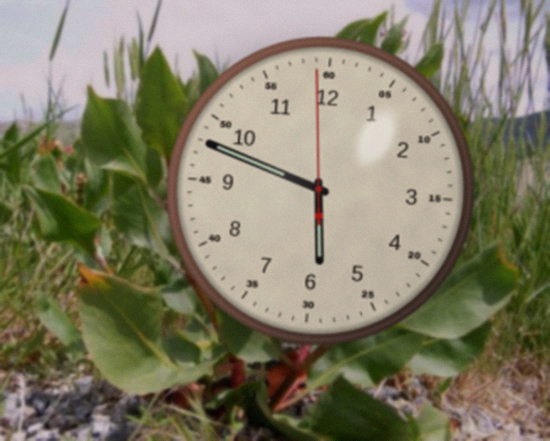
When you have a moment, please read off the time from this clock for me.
5:47:59
